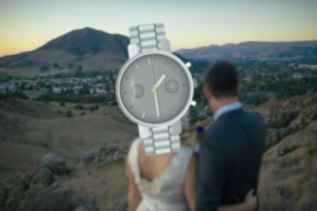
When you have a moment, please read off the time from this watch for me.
1:30
